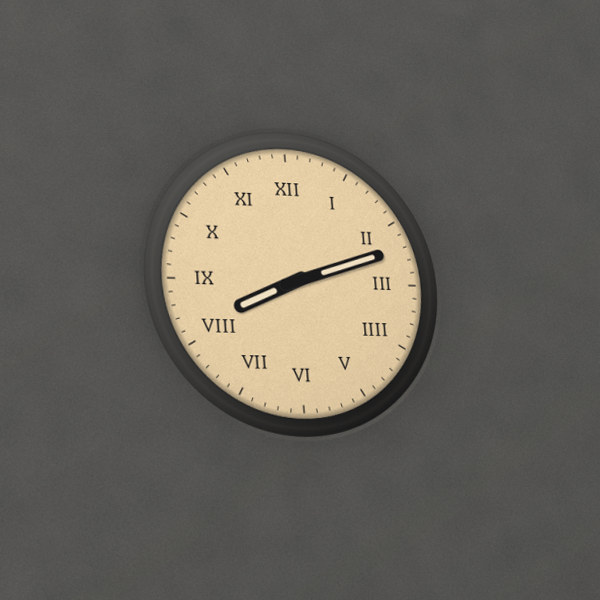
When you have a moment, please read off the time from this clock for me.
8:12
